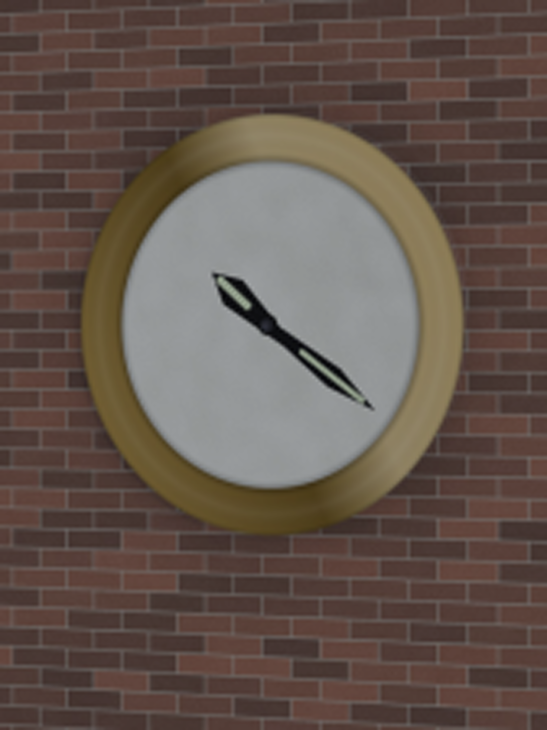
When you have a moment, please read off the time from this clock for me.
10:21
